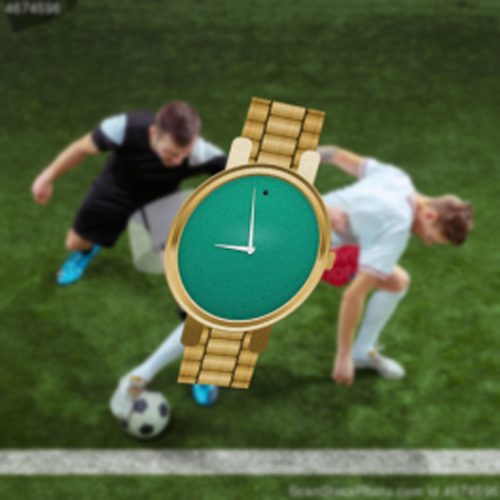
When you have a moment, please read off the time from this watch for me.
8:58
